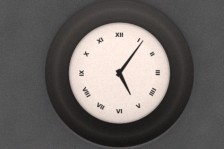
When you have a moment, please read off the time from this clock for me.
5:06
